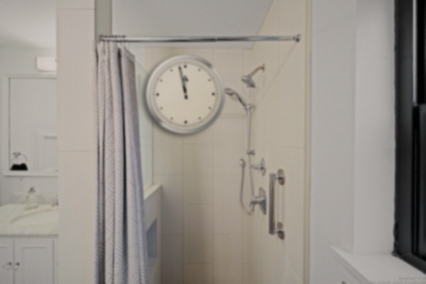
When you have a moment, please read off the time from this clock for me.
11:58
